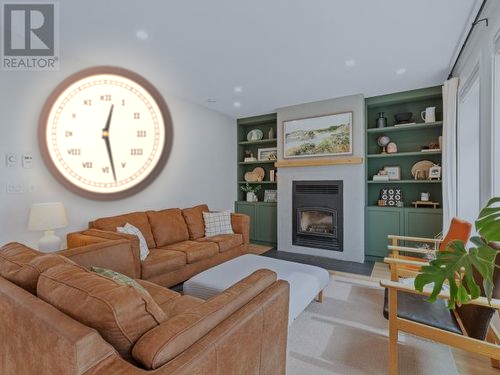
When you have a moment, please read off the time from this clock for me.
12:28
